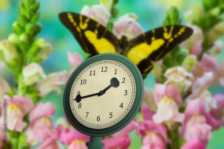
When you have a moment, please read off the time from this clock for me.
1:43
